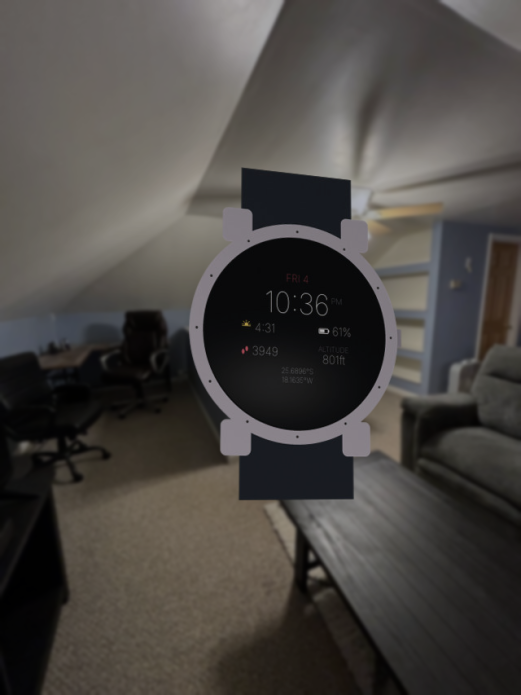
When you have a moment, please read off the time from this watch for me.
10:36
